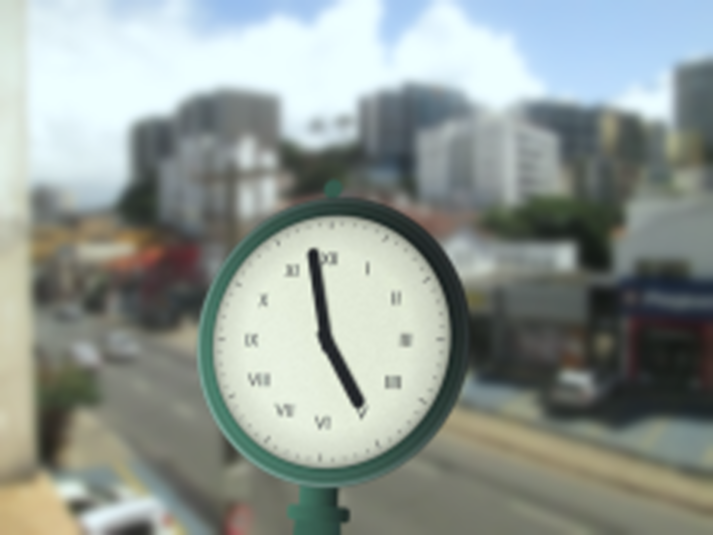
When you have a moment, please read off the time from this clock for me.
4:58
